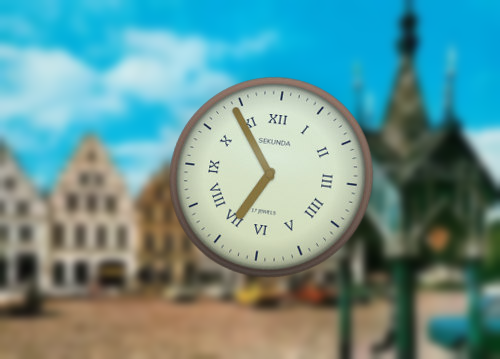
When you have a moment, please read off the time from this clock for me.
6:54
